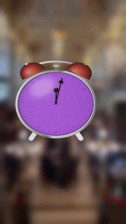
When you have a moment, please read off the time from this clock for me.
12:02
